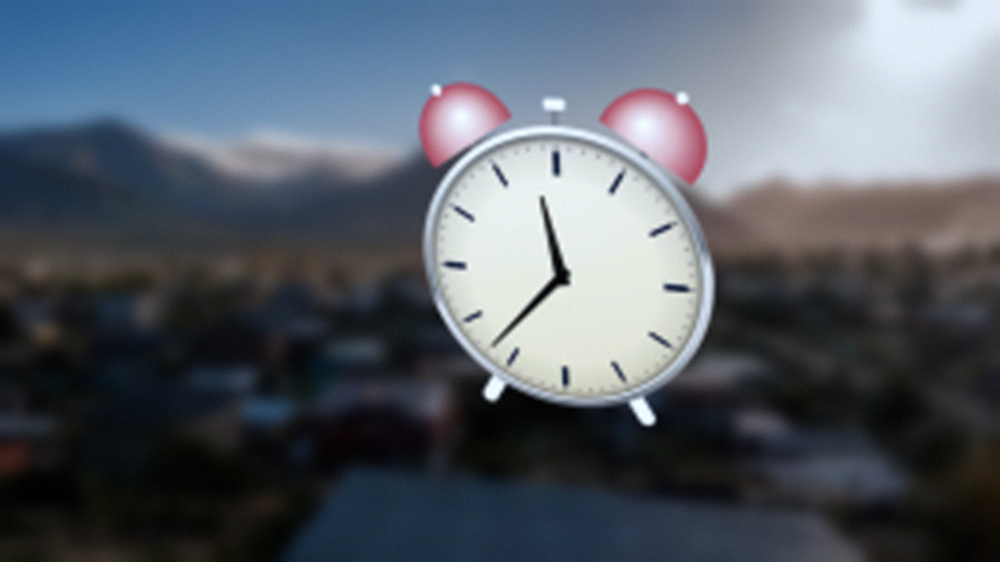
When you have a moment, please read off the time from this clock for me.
11:37
